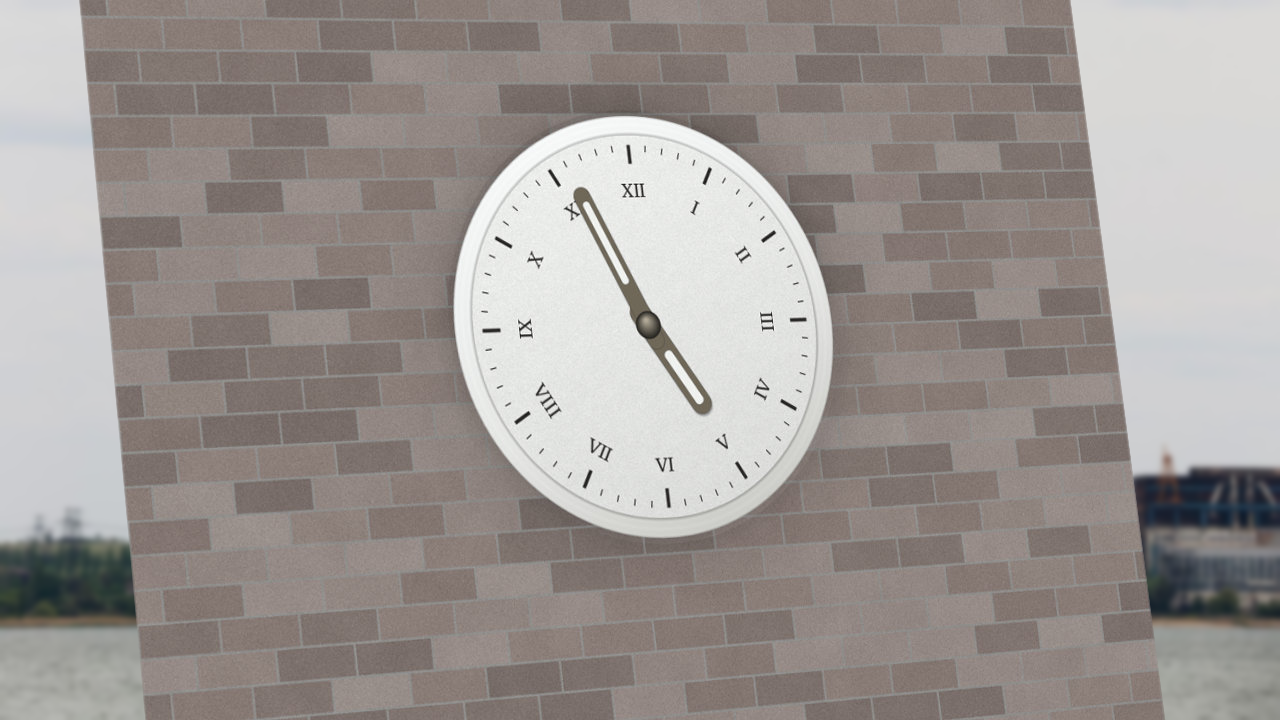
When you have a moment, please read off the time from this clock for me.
4:56
